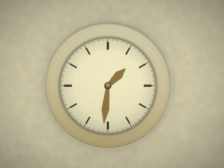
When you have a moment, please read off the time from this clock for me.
1:31
